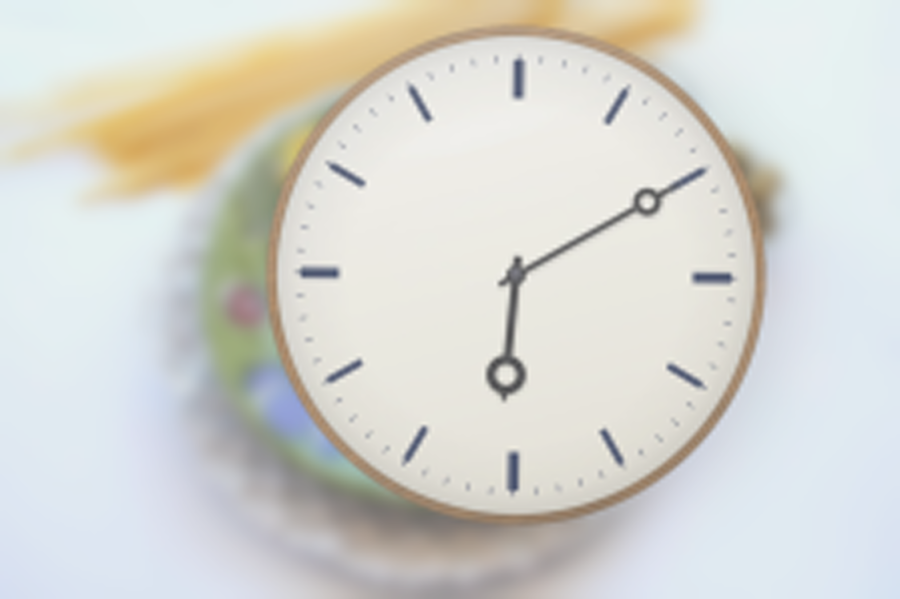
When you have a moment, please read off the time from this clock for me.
6:10
